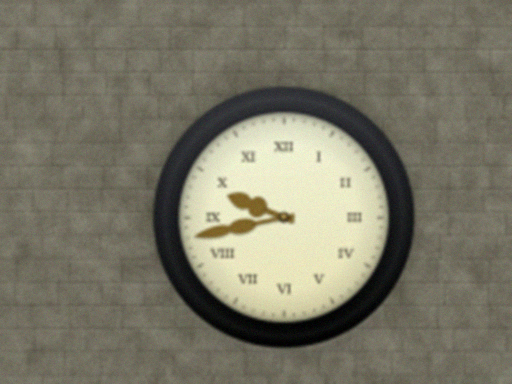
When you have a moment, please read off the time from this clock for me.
9:43
